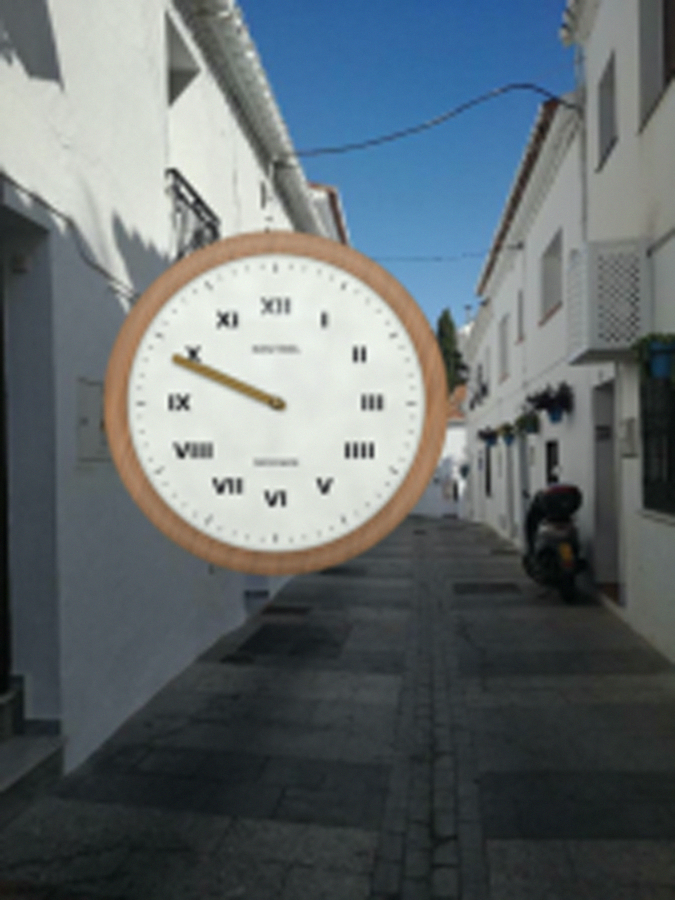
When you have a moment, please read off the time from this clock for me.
9:49
